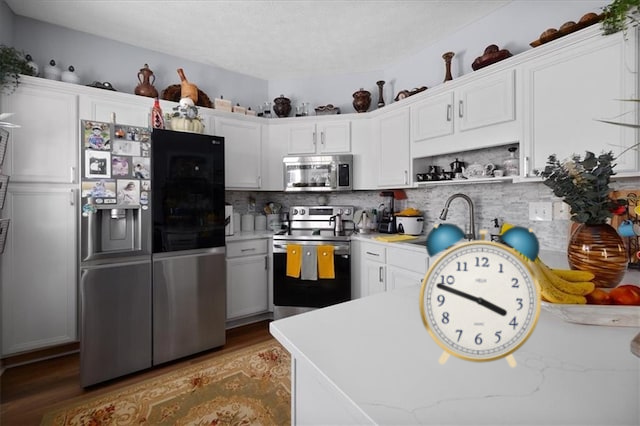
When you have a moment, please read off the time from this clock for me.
3:48
